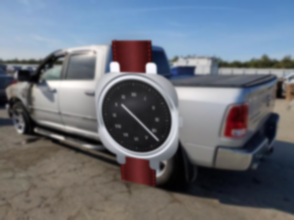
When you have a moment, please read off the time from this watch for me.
10:22
